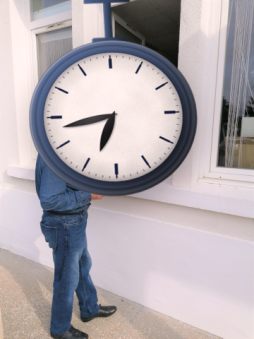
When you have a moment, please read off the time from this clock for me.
6:43
